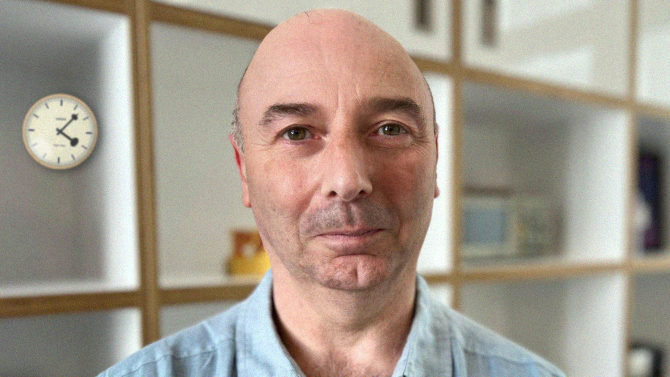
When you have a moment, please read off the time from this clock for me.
4:07
